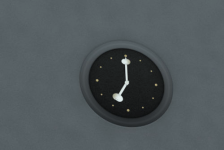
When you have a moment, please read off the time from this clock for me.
7:00
